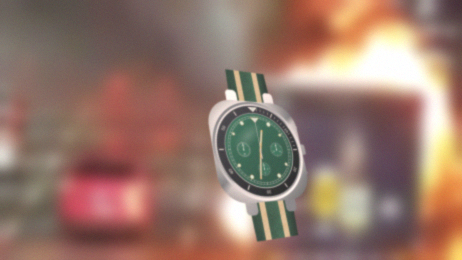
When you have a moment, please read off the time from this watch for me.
12:32
